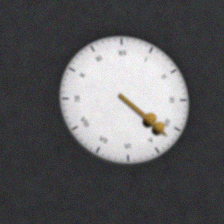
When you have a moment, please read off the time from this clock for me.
4:22
